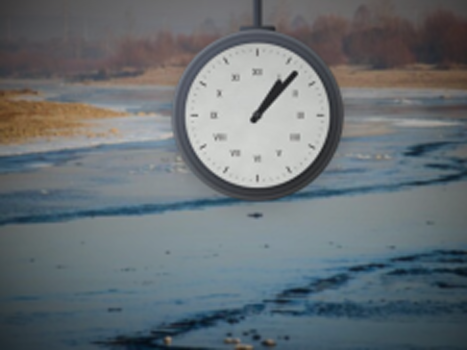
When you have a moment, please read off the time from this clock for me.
1:07
